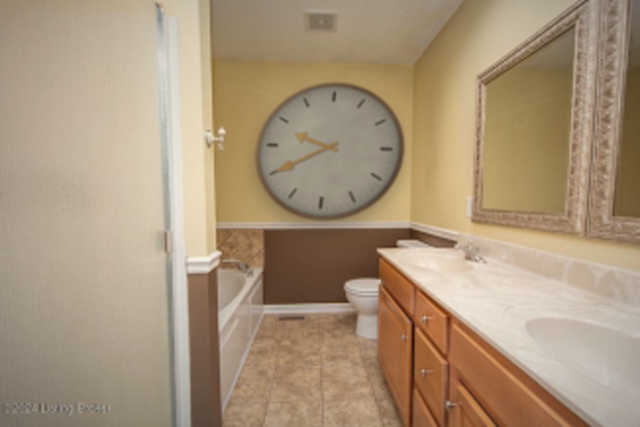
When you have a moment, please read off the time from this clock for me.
9:40
